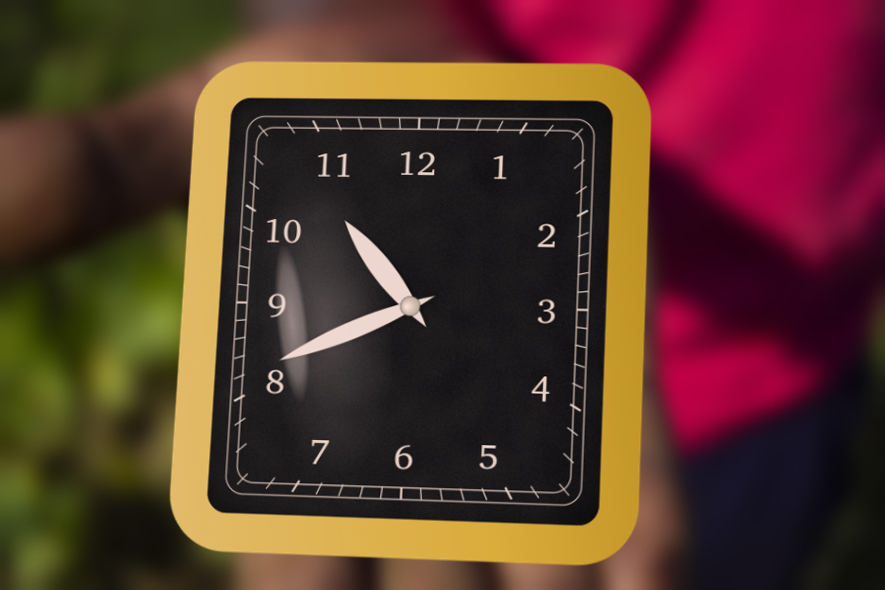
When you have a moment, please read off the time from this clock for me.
10:41
